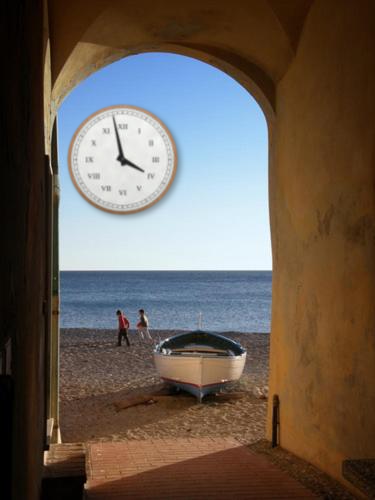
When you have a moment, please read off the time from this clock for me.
3:58
